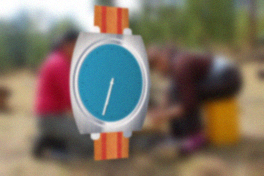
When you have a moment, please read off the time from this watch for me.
6:33
